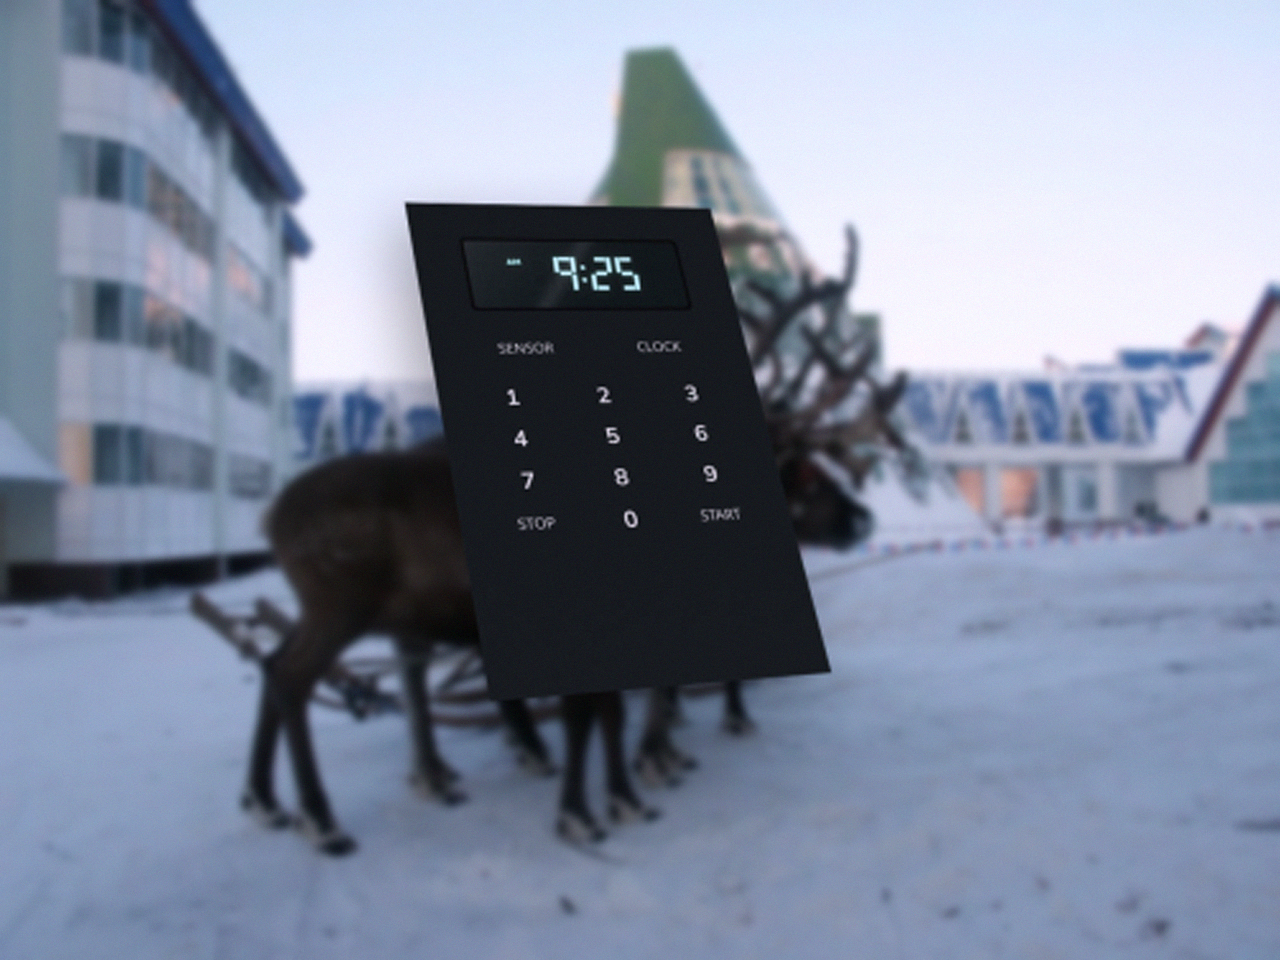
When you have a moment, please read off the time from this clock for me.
9:25
